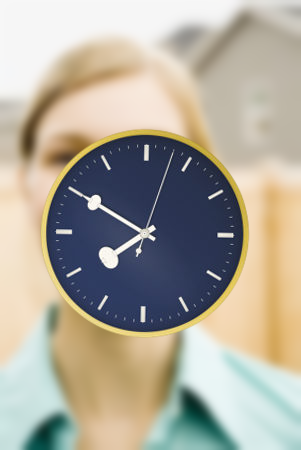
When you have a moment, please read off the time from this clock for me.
7:50:03
